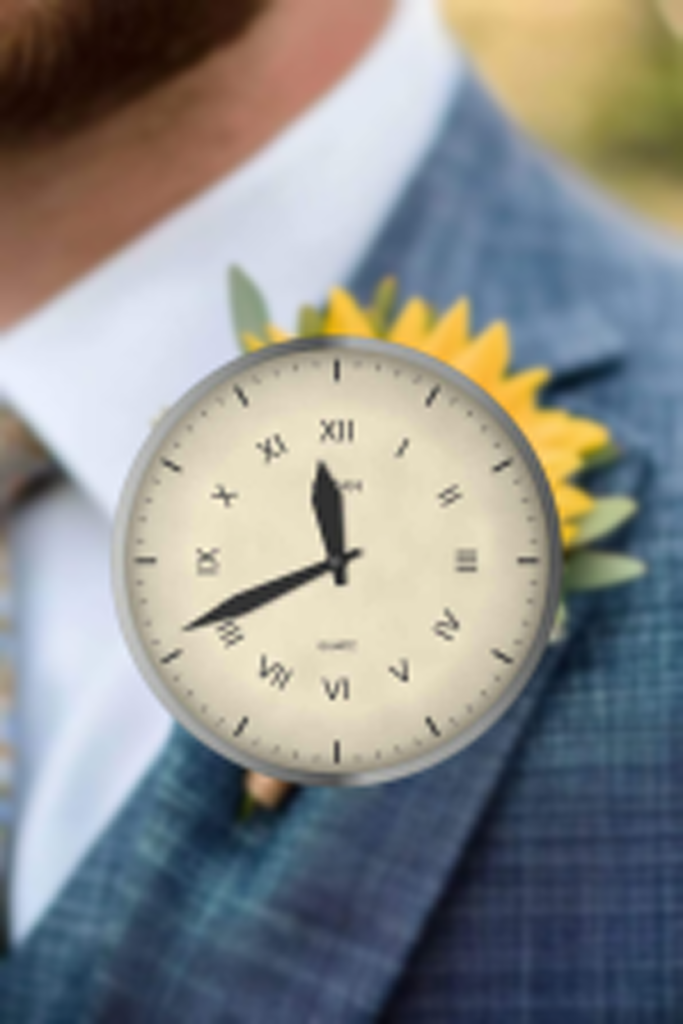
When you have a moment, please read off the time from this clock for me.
11:41
